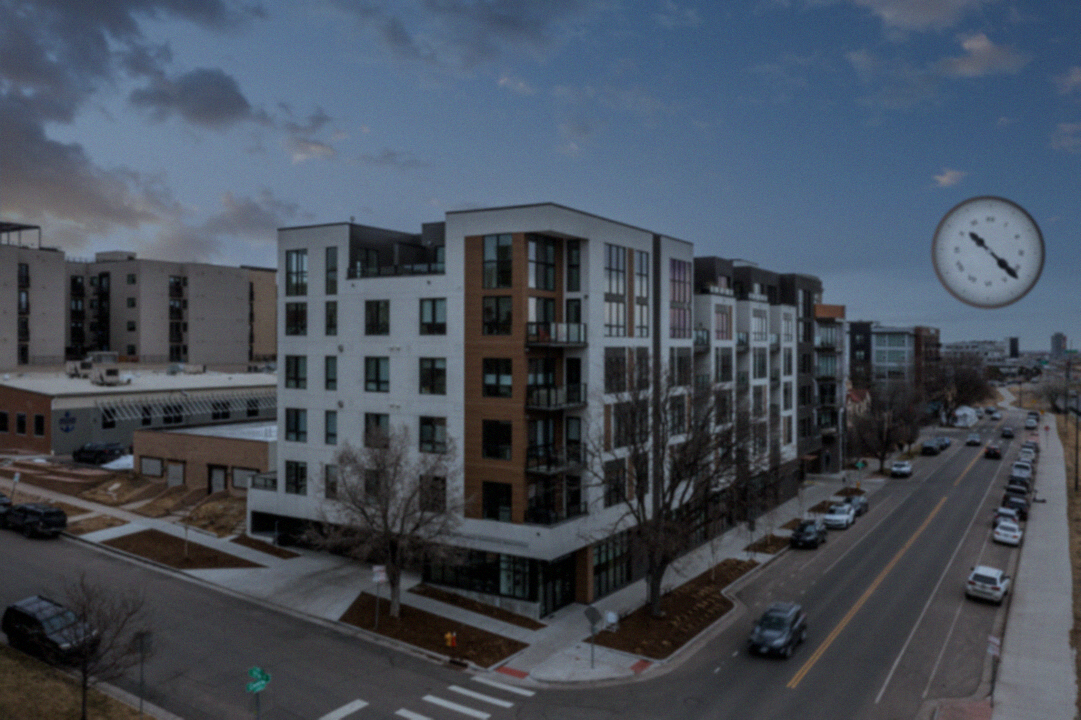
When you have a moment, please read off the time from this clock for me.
10:22
